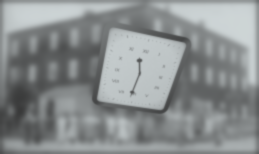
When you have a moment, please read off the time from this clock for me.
11:31
